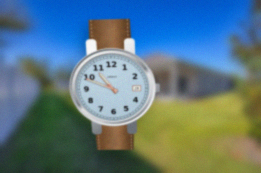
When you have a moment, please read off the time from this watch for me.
10:49
